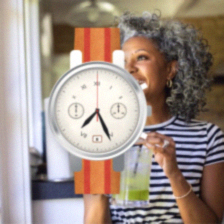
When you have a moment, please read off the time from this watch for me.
7:26
